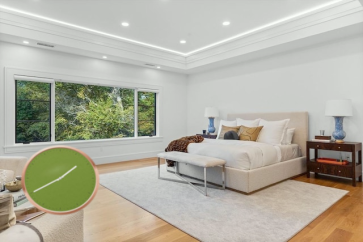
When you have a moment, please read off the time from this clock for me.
1:40
